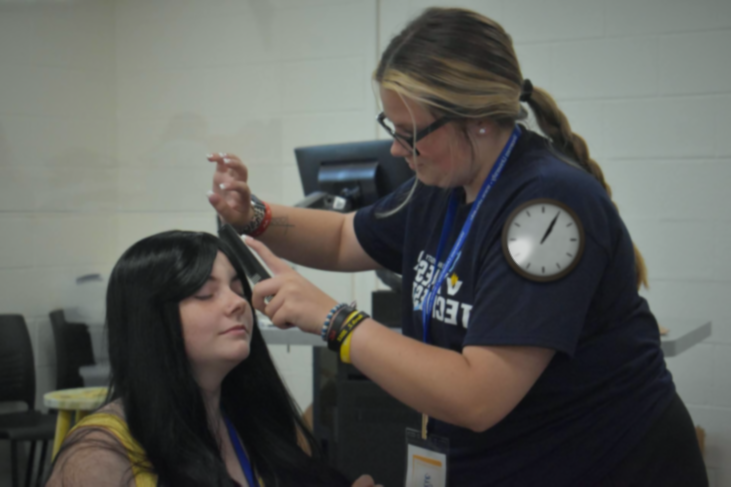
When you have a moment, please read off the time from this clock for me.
1:05
